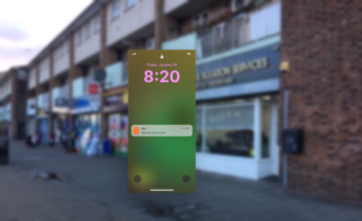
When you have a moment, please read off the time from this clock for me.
8:20
